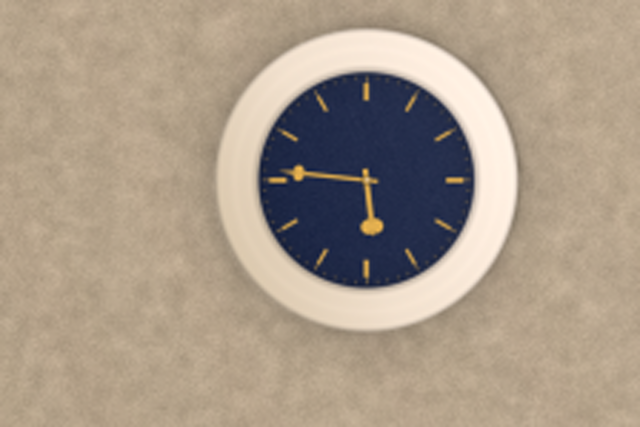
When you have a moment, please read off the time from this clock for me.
5:46
